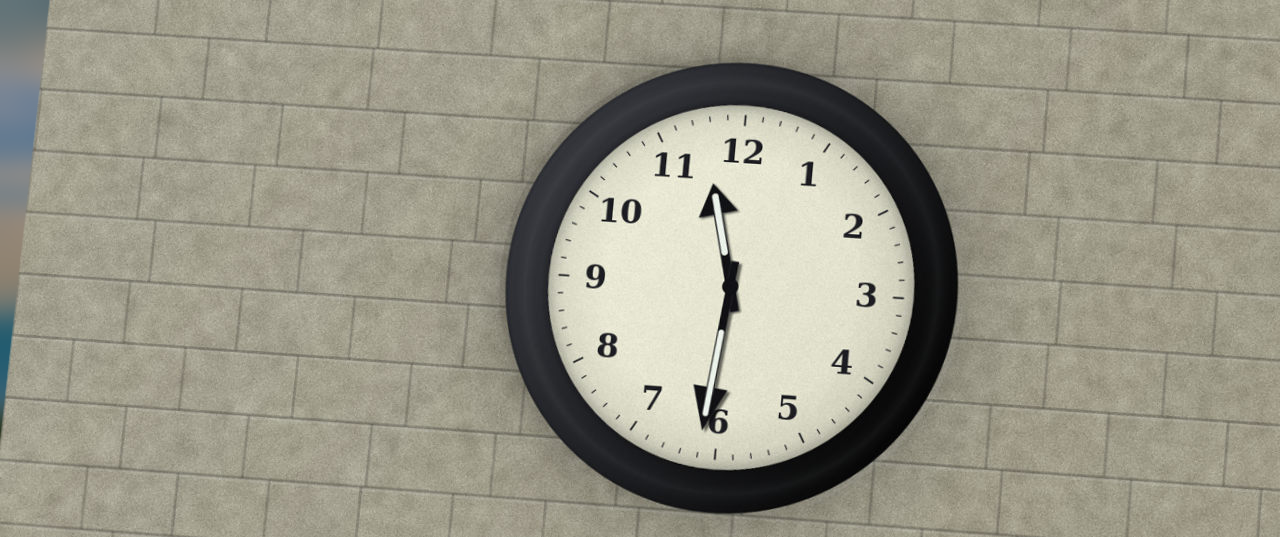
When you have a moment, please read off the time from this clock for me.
11:31
